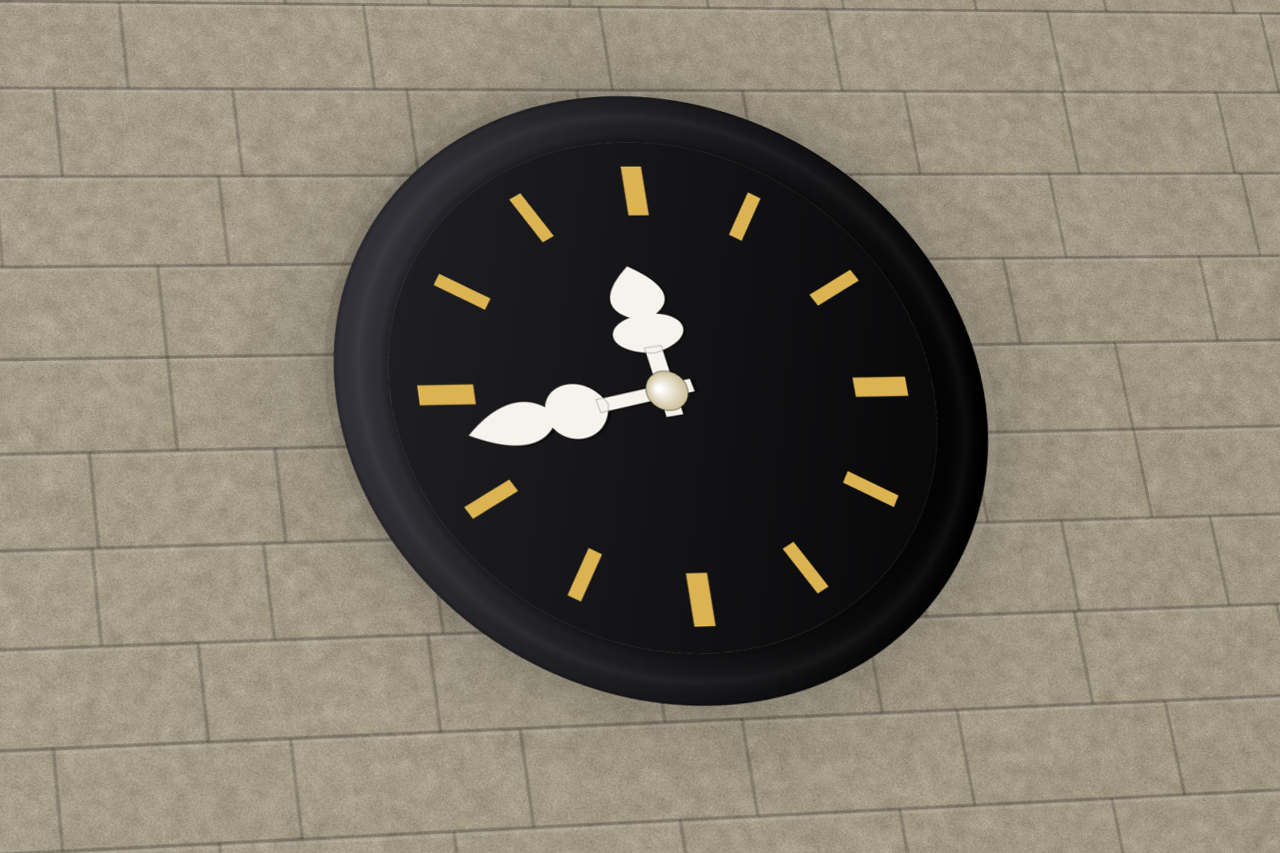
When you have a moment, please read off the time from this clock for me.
11:43
